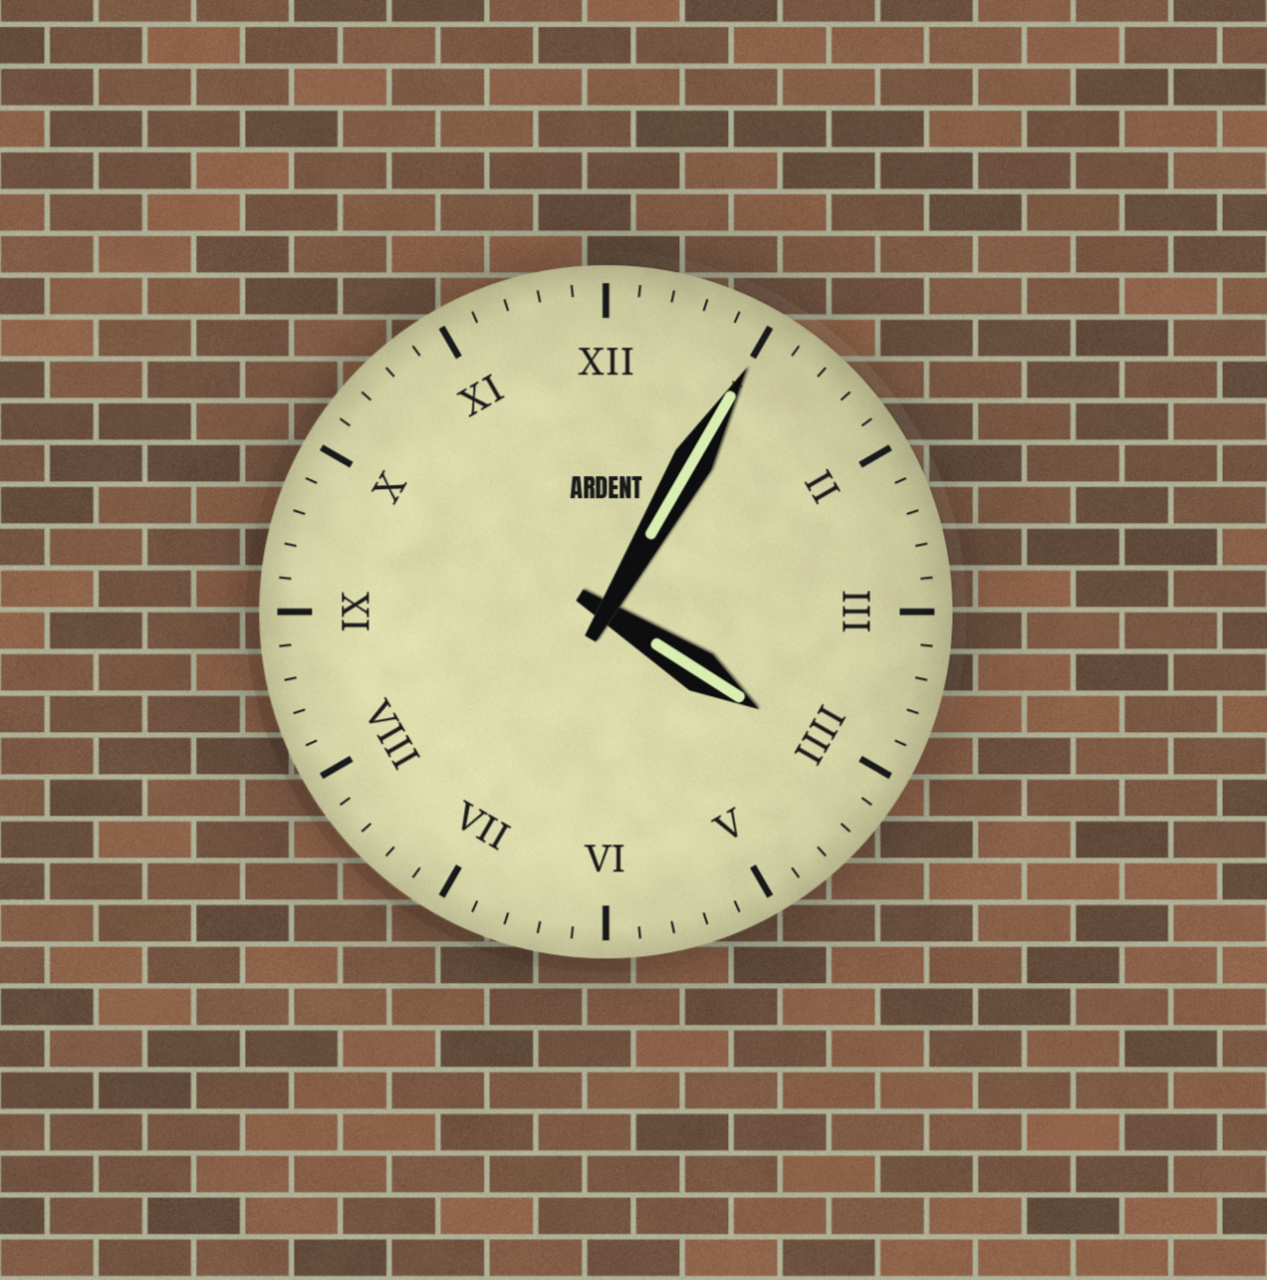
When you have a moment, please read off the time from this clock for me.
4:05
